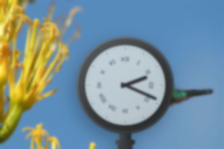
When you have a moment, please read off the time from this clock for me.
2:19
